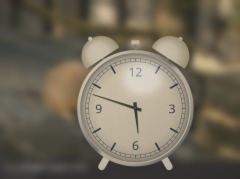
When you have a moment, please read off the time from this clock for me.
5:48
